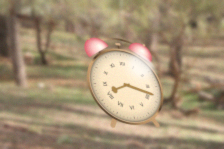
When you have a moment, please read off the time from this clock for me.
8:18
